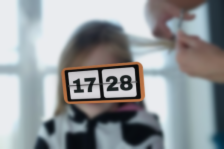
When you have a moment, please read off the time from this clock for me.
17:28
